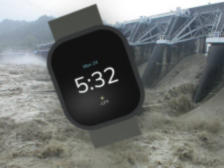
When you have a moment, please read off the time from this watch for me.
5:32
